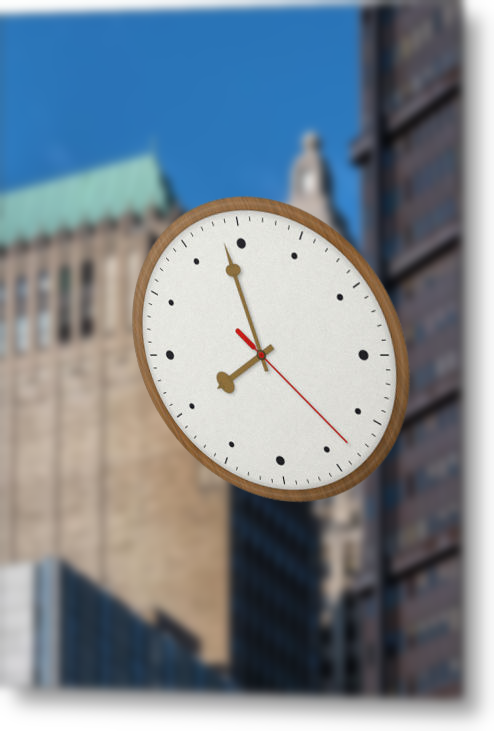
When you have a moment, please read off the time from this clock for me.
7:58:23
